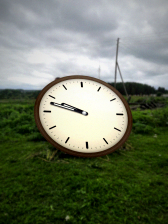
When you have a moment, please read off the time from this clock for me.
9:48
